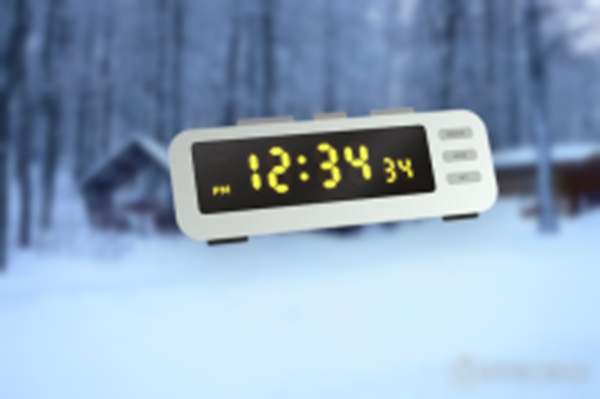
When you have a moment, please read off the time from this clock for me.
12:34:34
